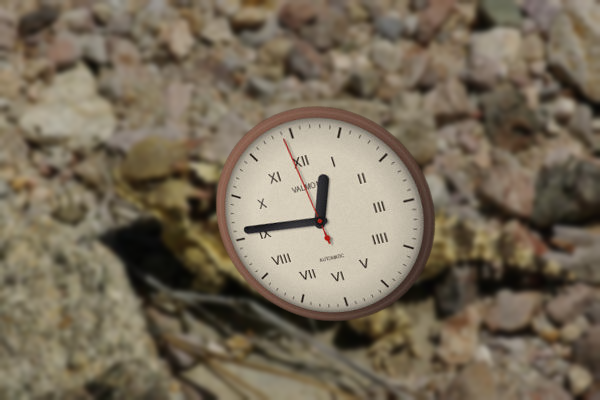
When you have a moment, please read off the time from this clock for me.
12:45:59
